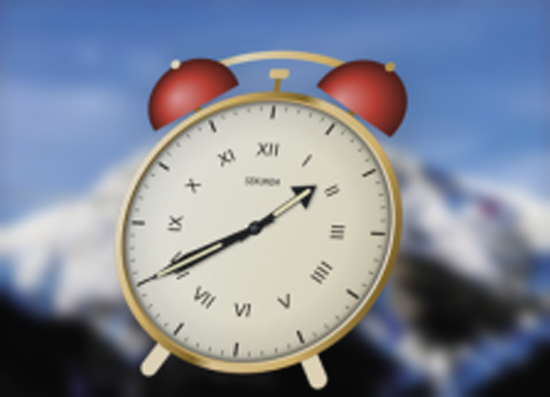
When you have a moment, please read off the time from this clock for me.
1:40
